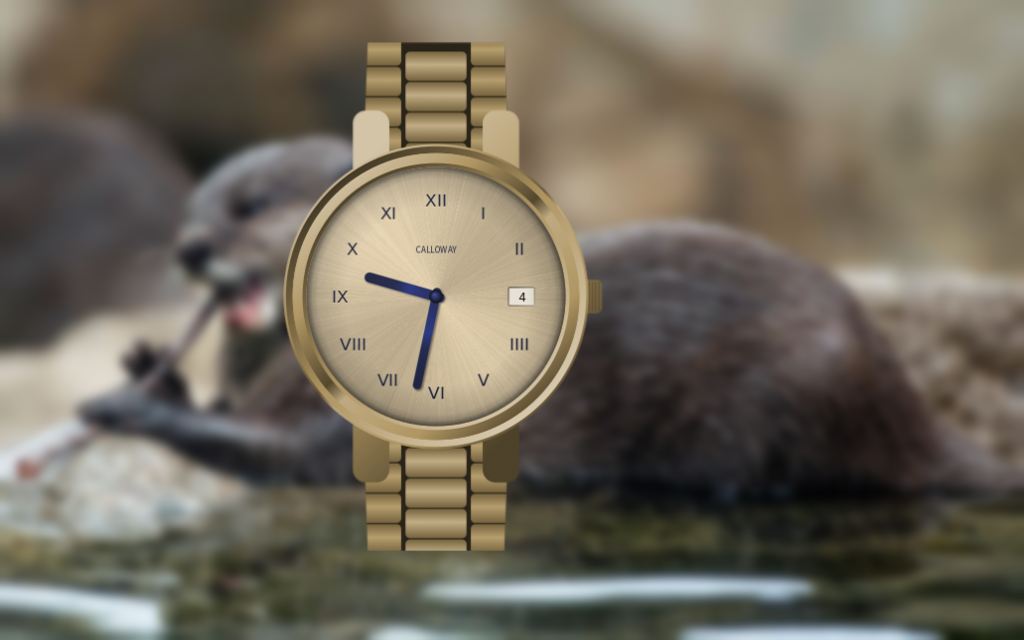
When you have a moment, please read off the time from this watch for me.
9:32
